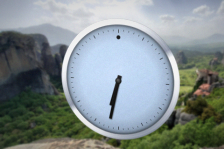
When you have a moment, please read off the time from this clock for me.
6:32
